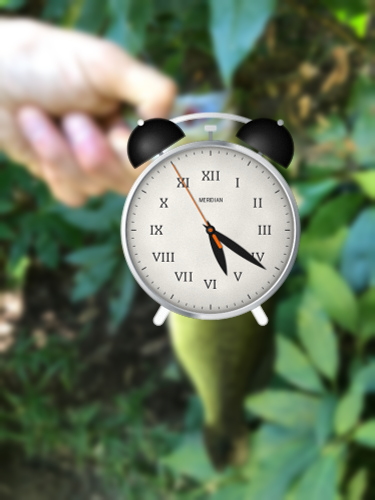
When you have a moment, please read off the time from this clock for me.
5:20:55
